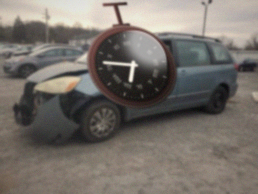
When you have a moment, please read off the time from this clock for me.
6:47
